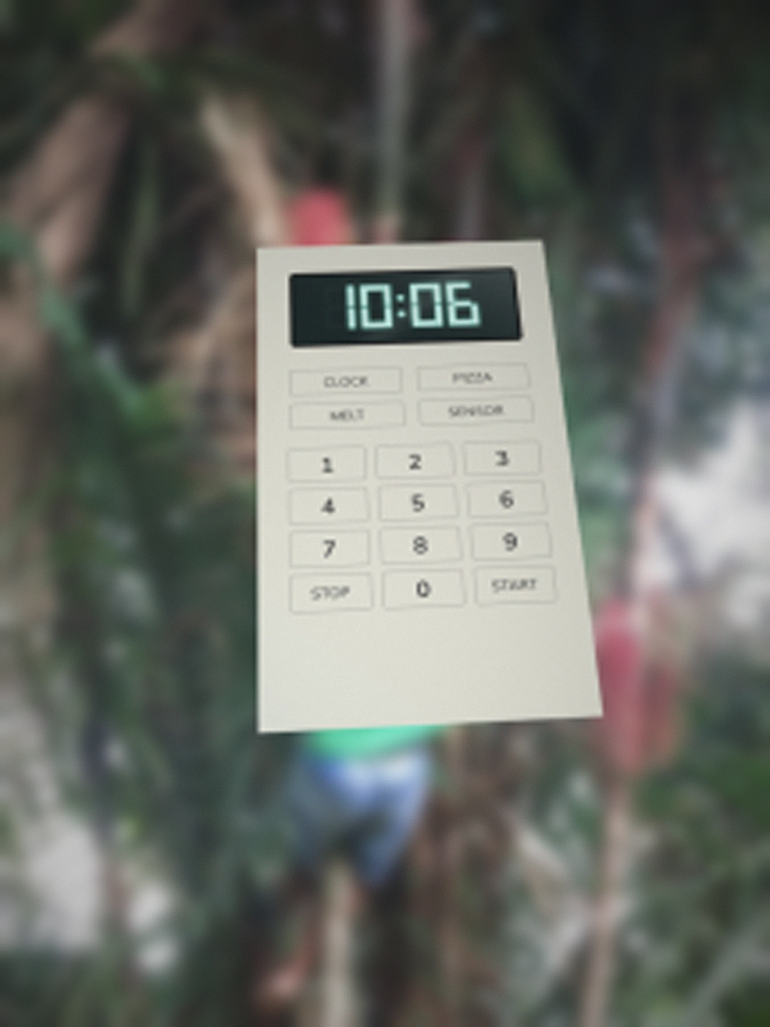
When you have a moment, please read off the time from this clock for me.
10:06
